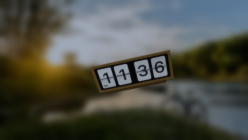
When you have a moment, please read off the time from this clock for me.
11:36
